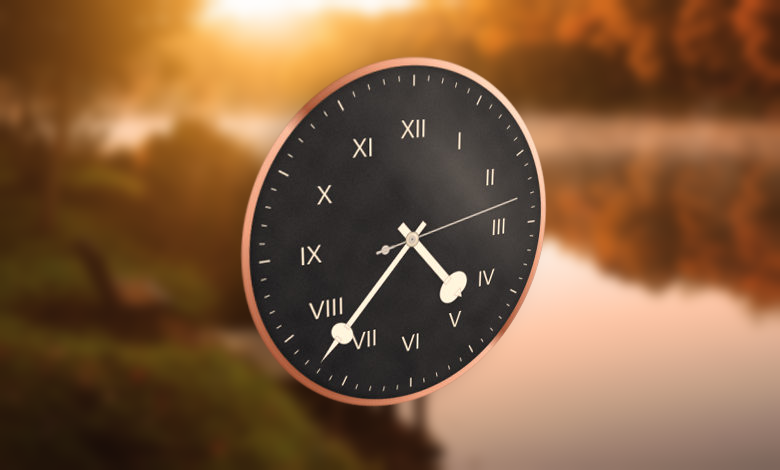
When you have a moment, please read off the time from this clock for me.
4:37:13
